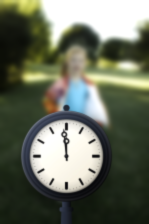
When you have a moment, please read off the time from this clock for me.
11:59
